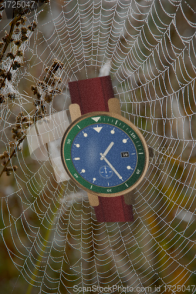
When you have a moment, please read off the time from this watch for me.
1:25
